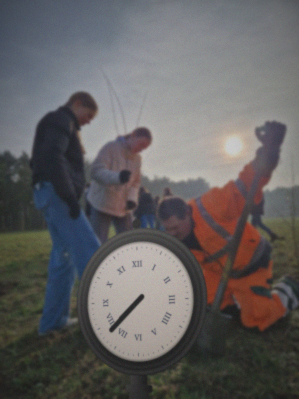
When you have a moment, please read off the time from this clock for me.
7:38
